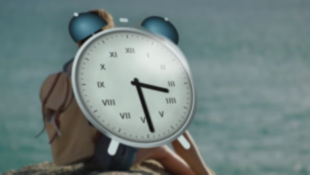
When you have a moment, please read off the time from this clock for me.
3:29
